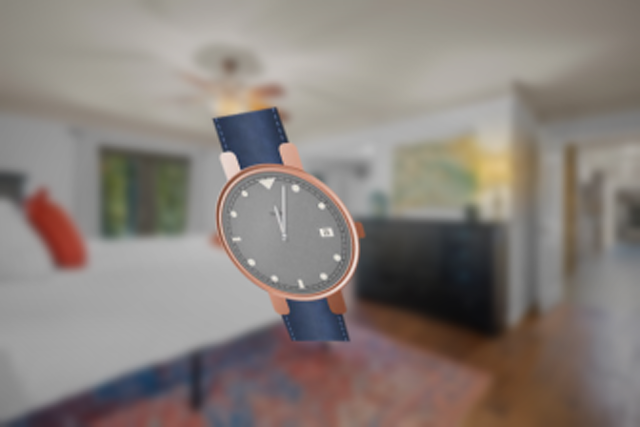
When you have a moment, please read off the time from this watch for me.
12:03
